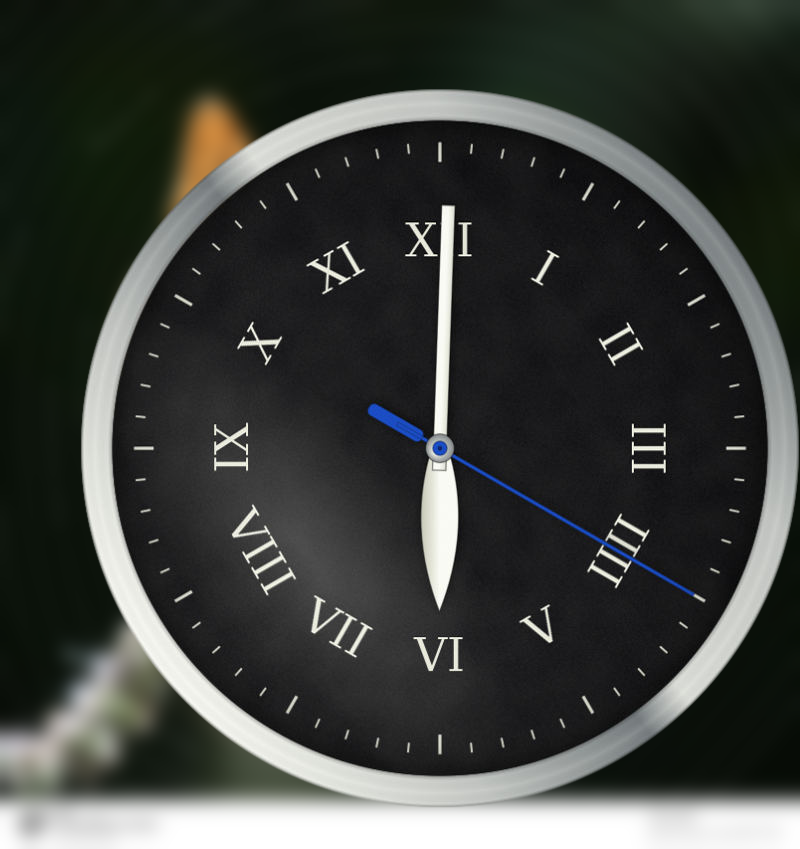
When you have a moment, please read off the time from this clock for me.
6:00:20
